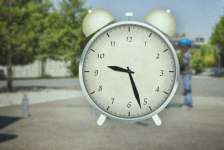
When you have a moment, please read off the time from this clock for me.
9:27
